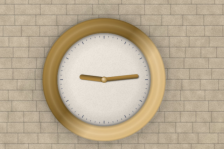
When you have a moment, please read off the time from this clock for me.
9:14
